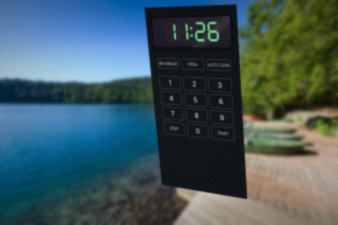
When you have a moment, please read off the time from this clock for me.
11:26
